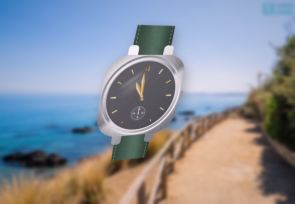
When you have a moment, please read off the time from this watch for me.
10:59
